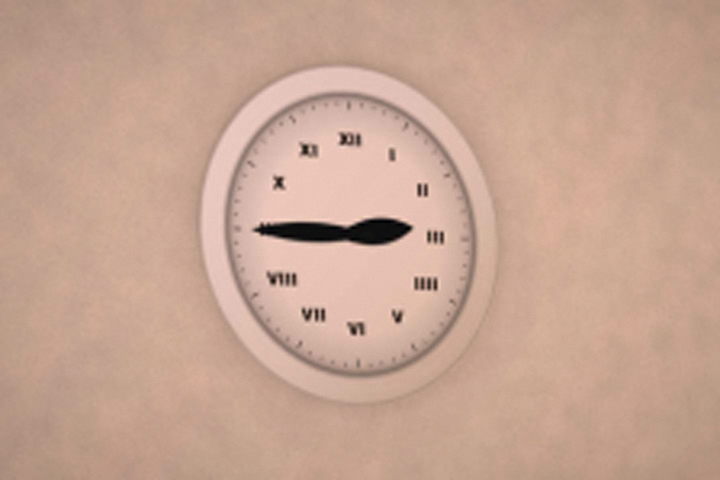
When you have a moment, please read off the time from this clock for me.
2:45
